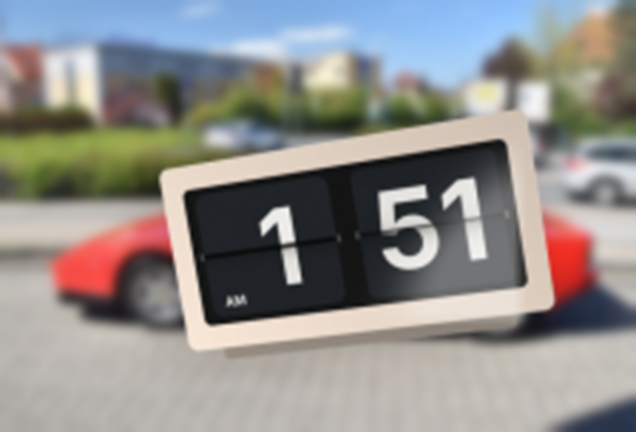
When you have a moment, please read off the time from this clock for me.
1:51
